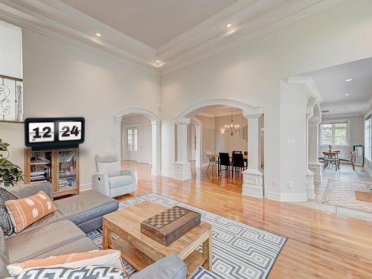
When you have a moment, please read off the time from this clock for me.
12:24
